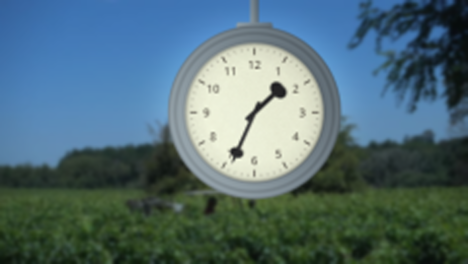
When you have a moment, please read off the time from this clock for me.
1:34
